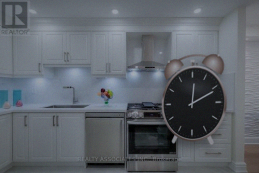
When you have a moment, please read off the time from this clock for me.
12:11
